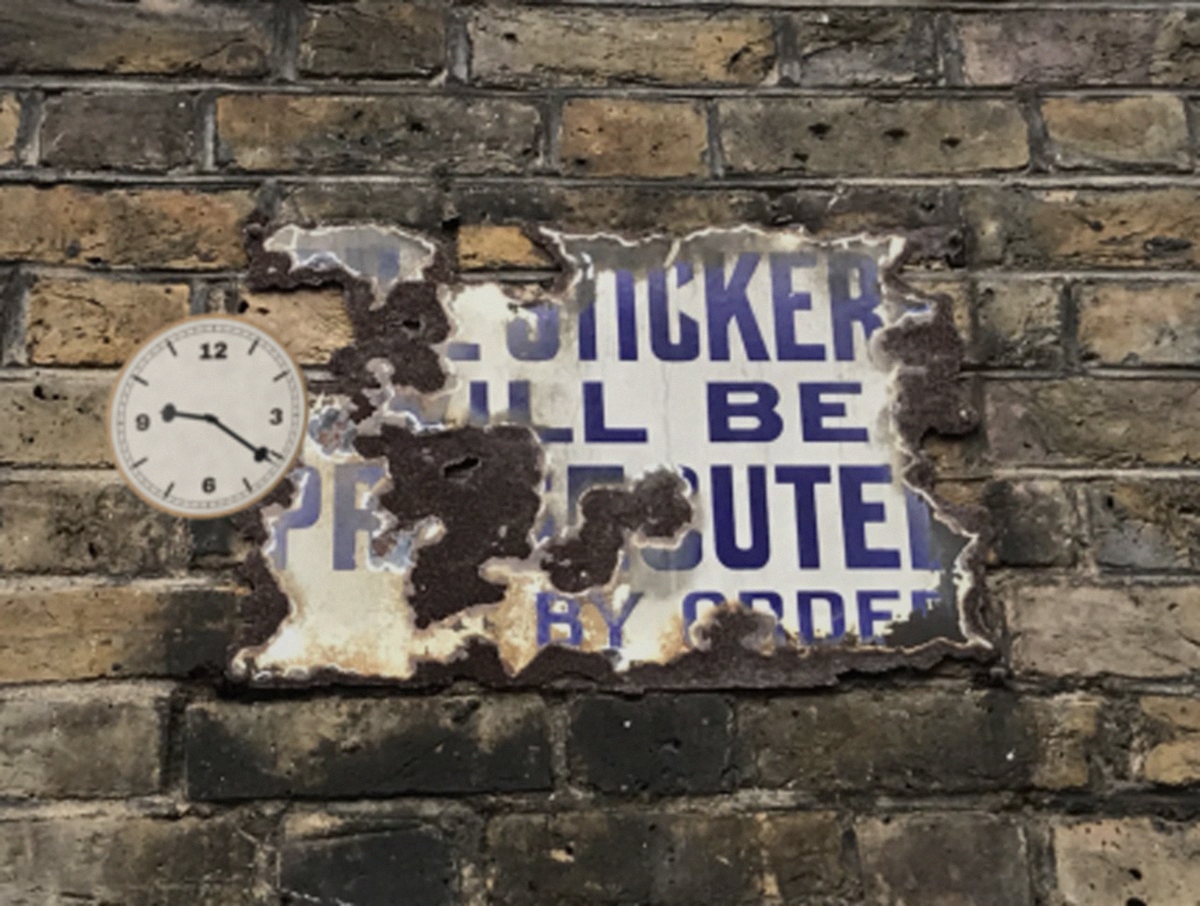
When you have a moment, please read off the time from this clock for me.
9:21
